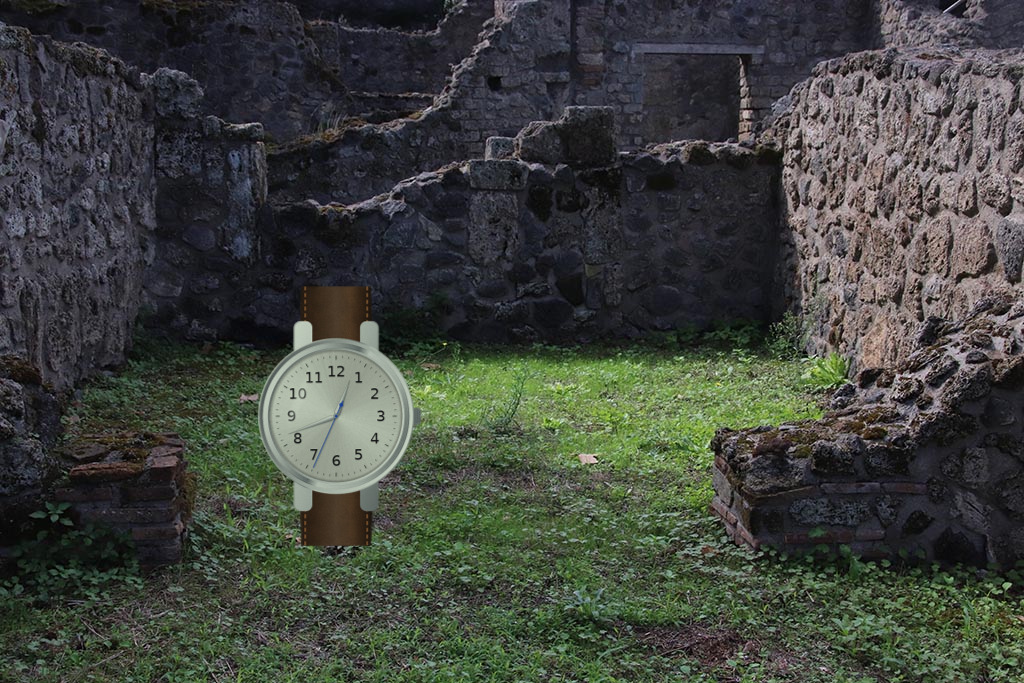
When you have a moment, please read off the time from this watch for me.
12:41:34
